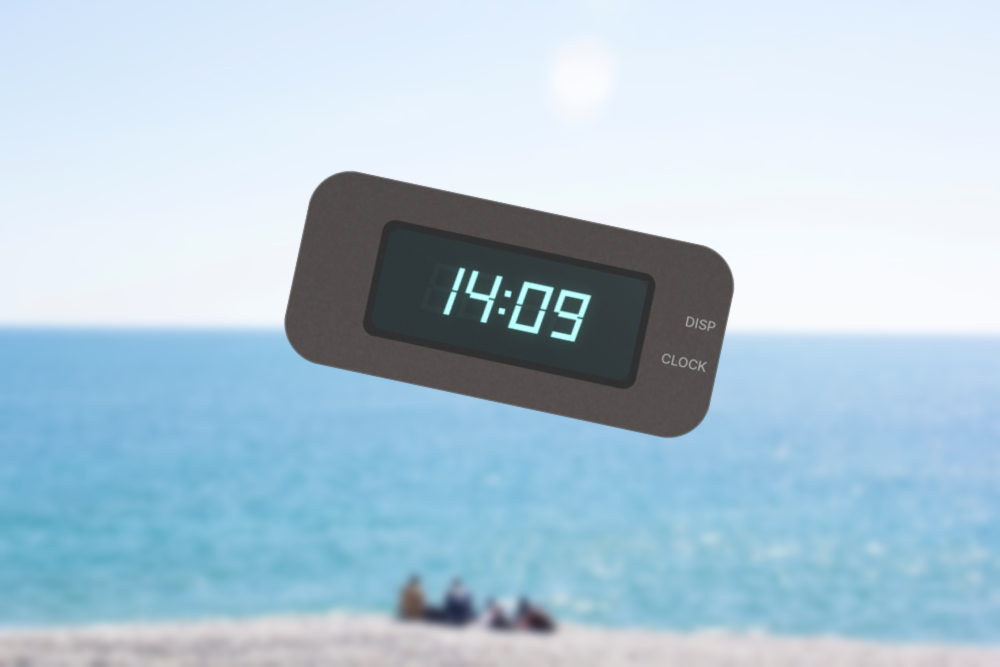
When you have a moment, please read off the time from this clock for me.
14:09
